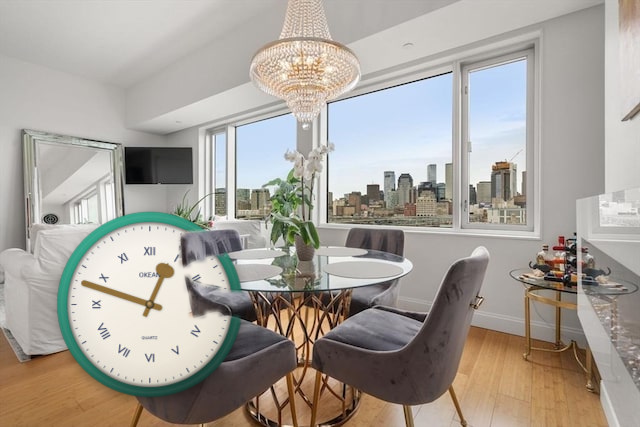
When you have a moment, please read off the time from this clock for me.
12:48
